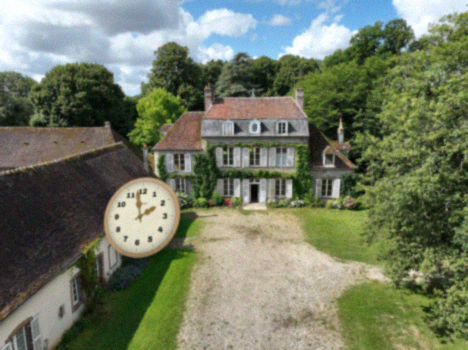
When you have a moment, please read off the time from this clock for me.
1:58
